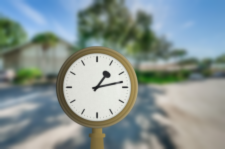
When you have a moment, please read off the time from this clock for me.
1:13
